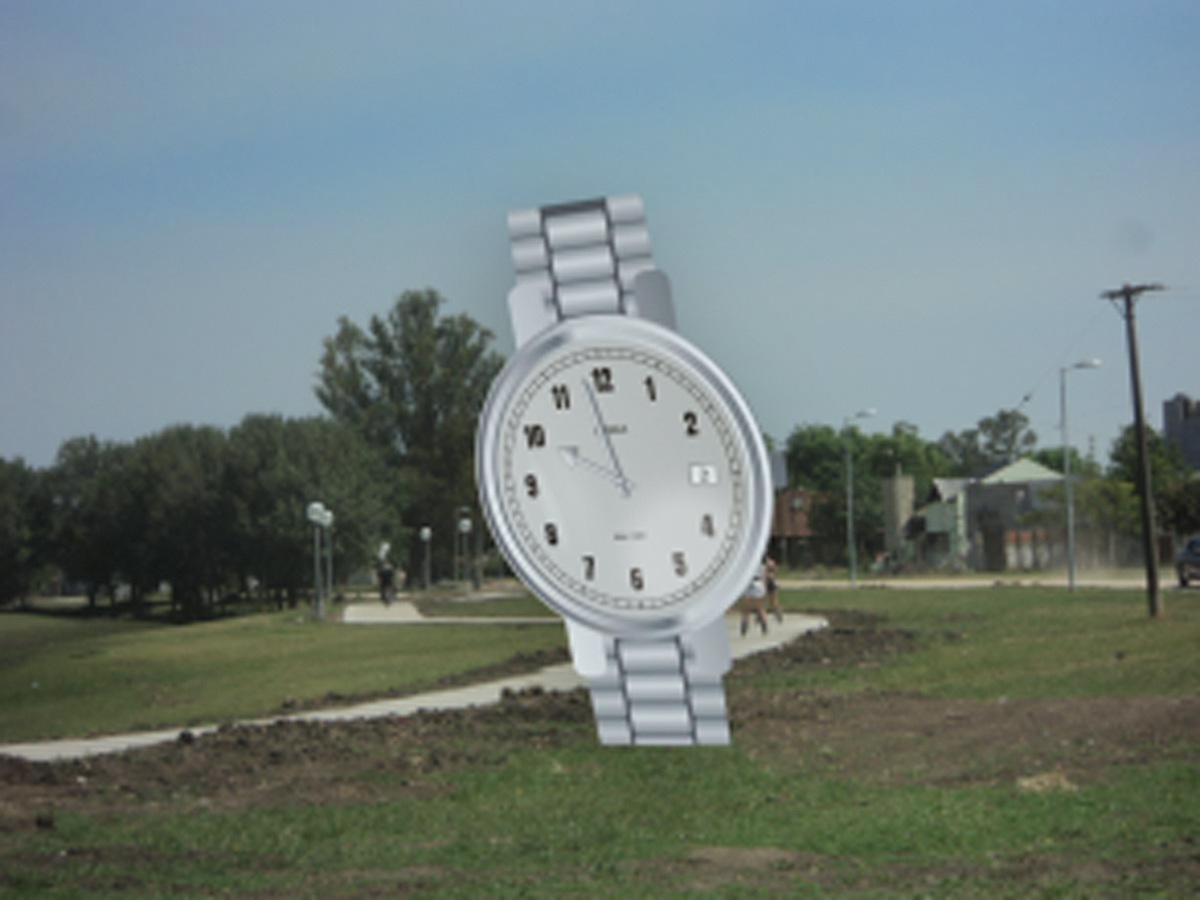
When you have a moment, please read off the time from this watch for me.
9:58
